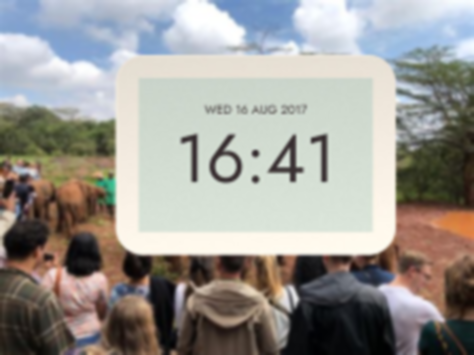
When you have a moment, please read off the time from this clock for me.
16:41
